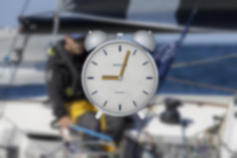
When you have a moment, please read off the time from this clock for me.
9:03
